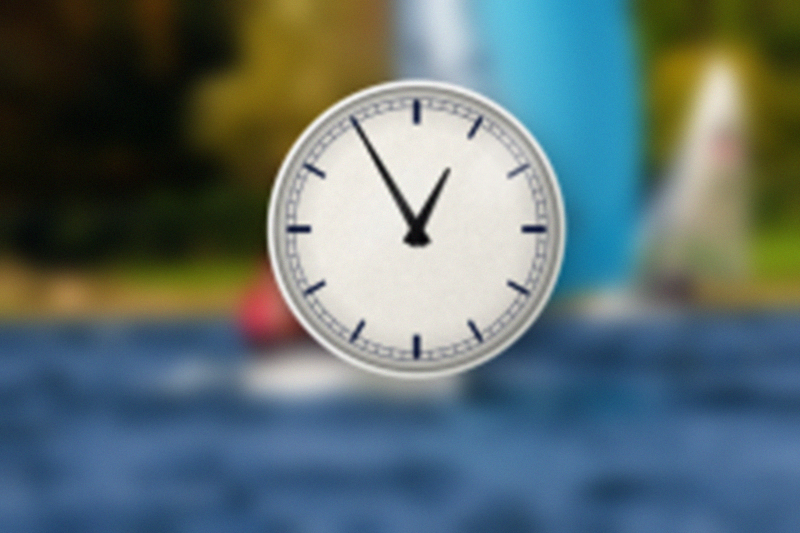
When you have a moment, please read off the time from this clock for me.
12:55
